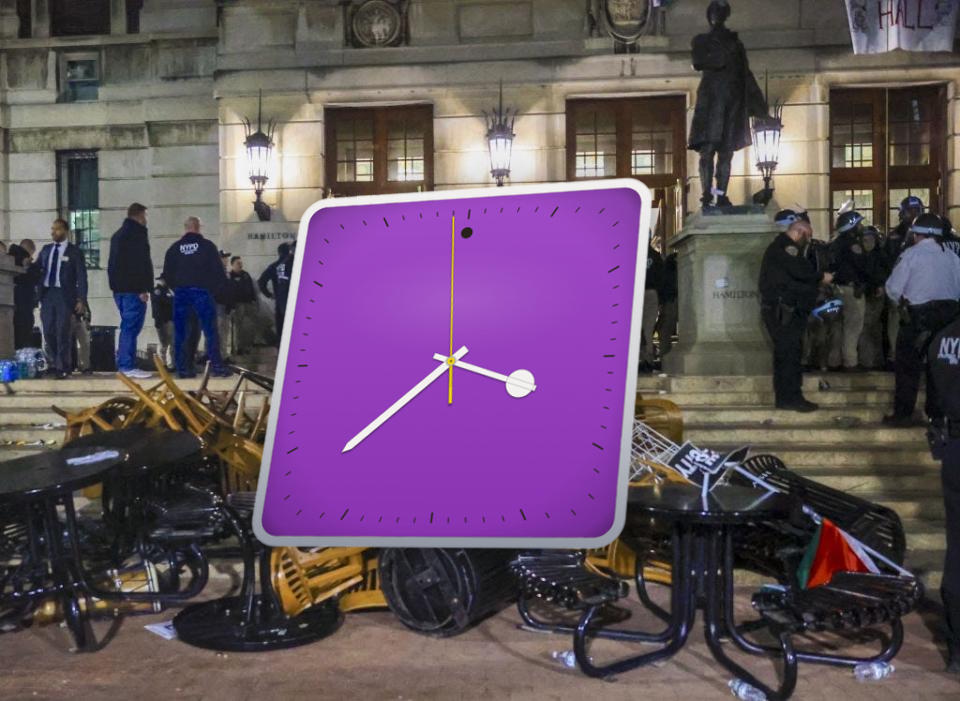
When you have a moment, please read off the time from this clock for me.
3:37:59
